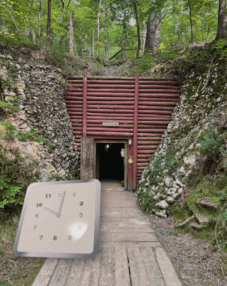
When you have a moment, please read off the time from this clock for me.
10:01
